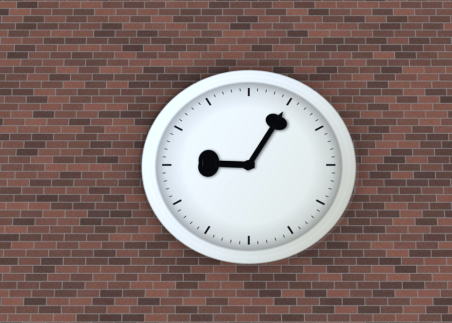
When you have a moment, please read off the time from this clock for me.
9:05
